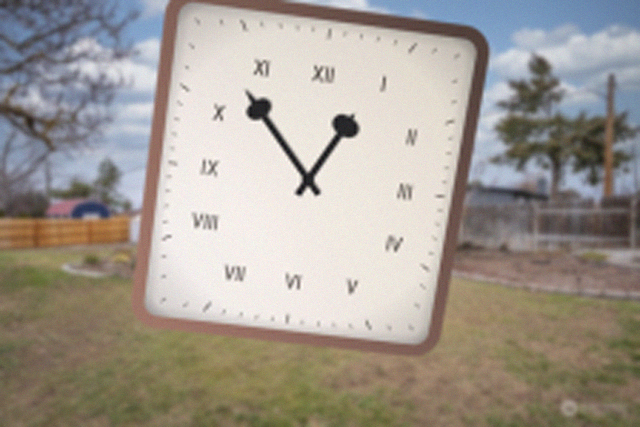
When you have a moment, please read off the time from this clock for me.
12:53
